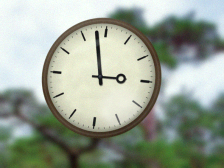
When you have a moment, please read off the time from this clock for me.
2:58
